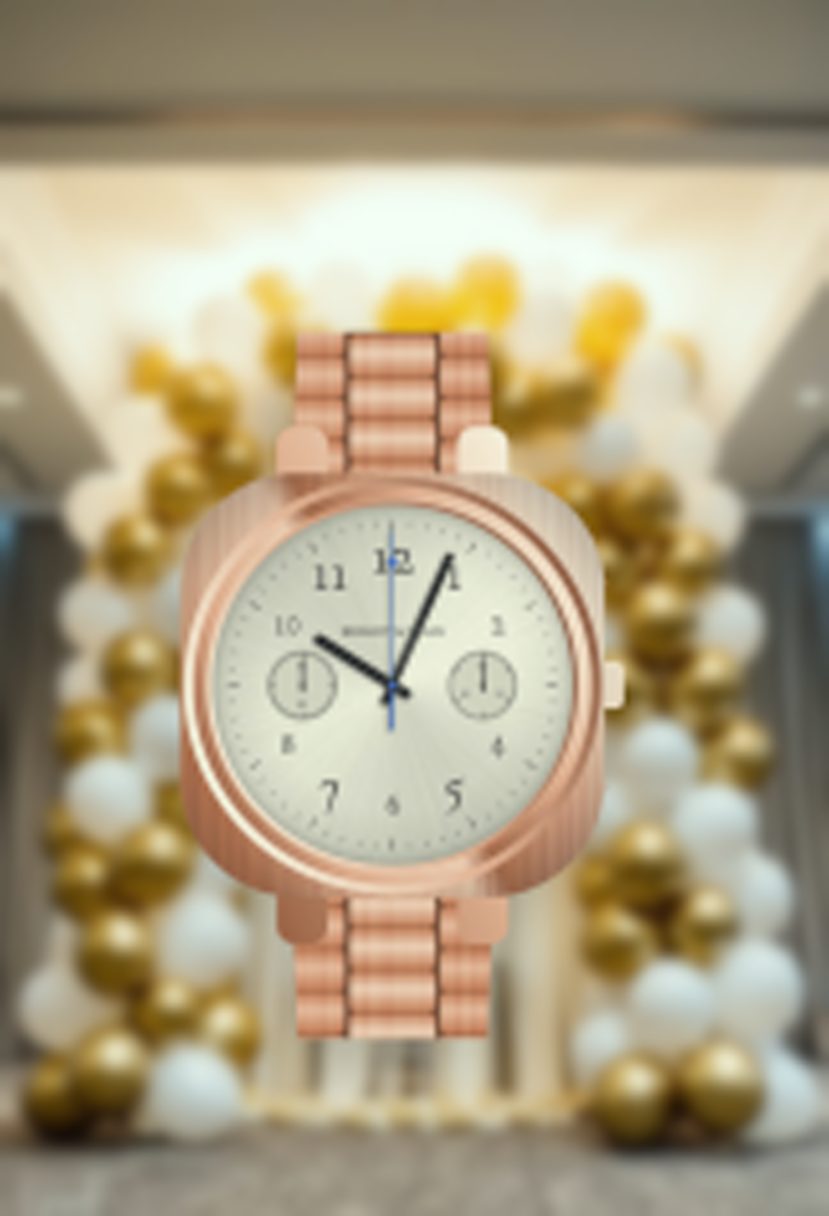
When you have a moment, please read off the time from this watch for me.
10:04
